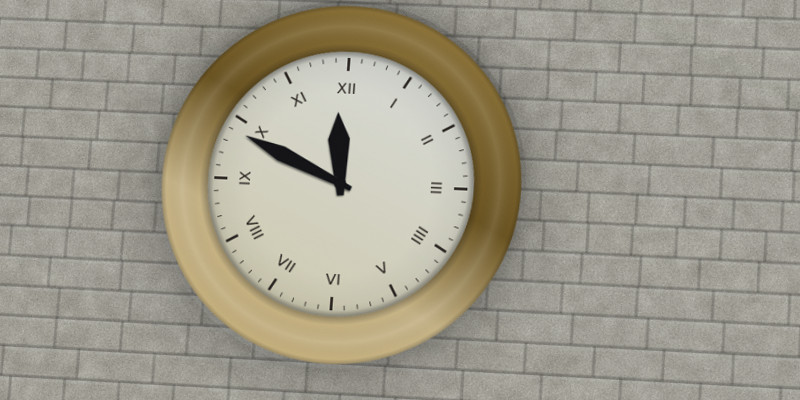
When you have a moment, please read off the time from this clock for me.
11:49
